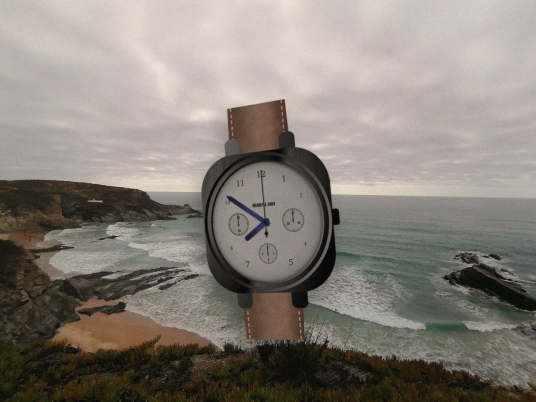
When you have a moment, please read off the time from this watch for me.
7:51
